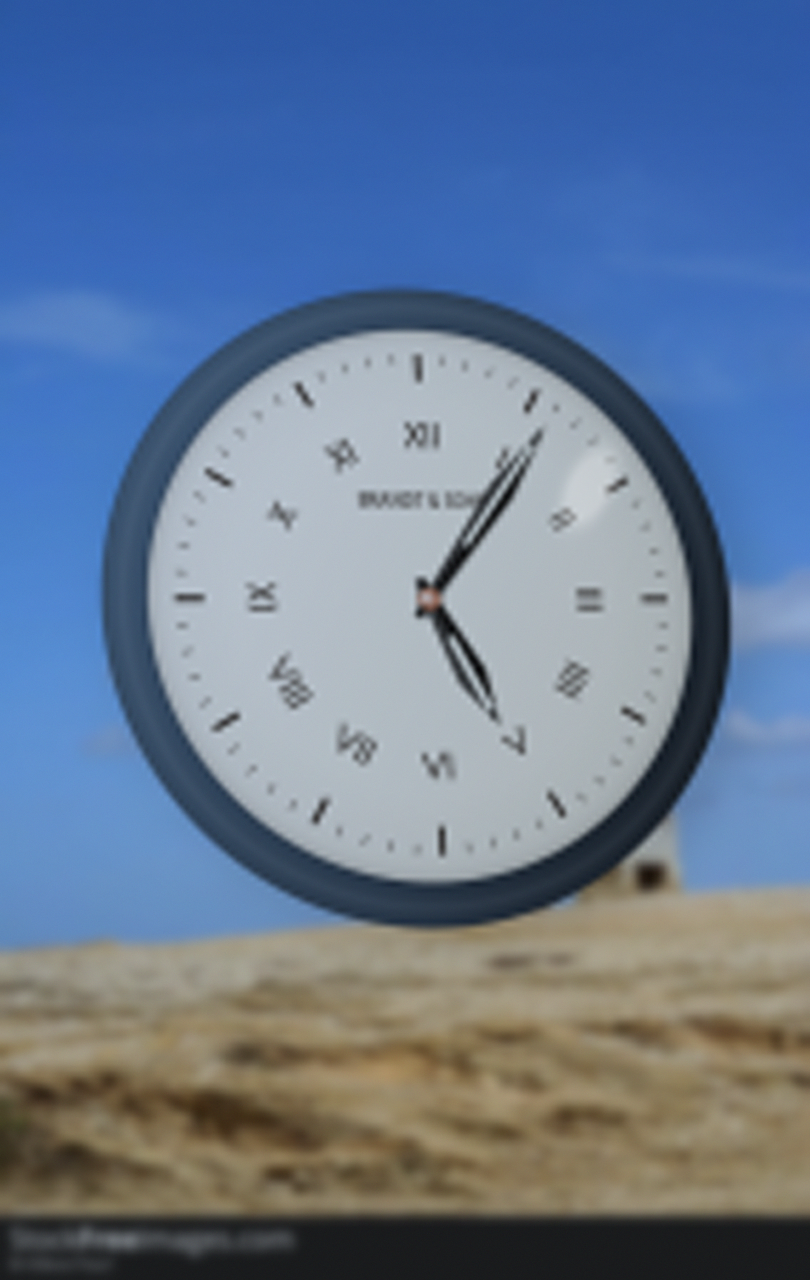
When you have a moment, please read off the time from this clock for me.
5:06
